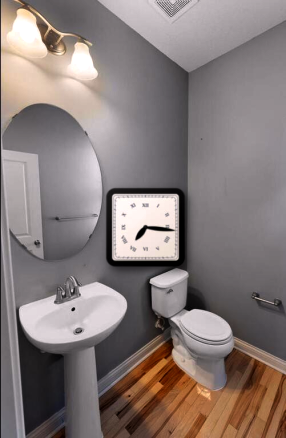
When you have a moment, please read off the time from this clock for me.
7:16
